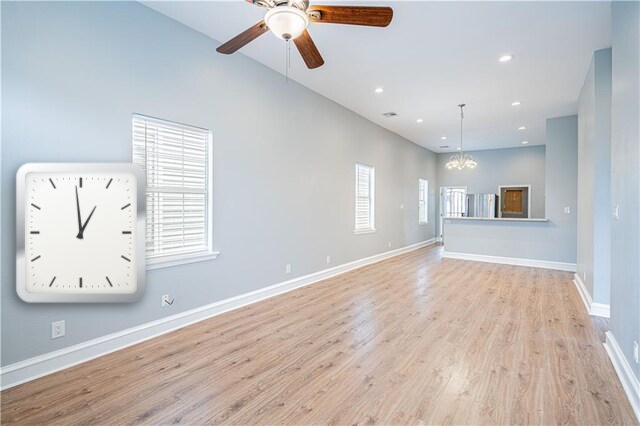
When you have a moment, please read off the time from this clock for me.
12:59
